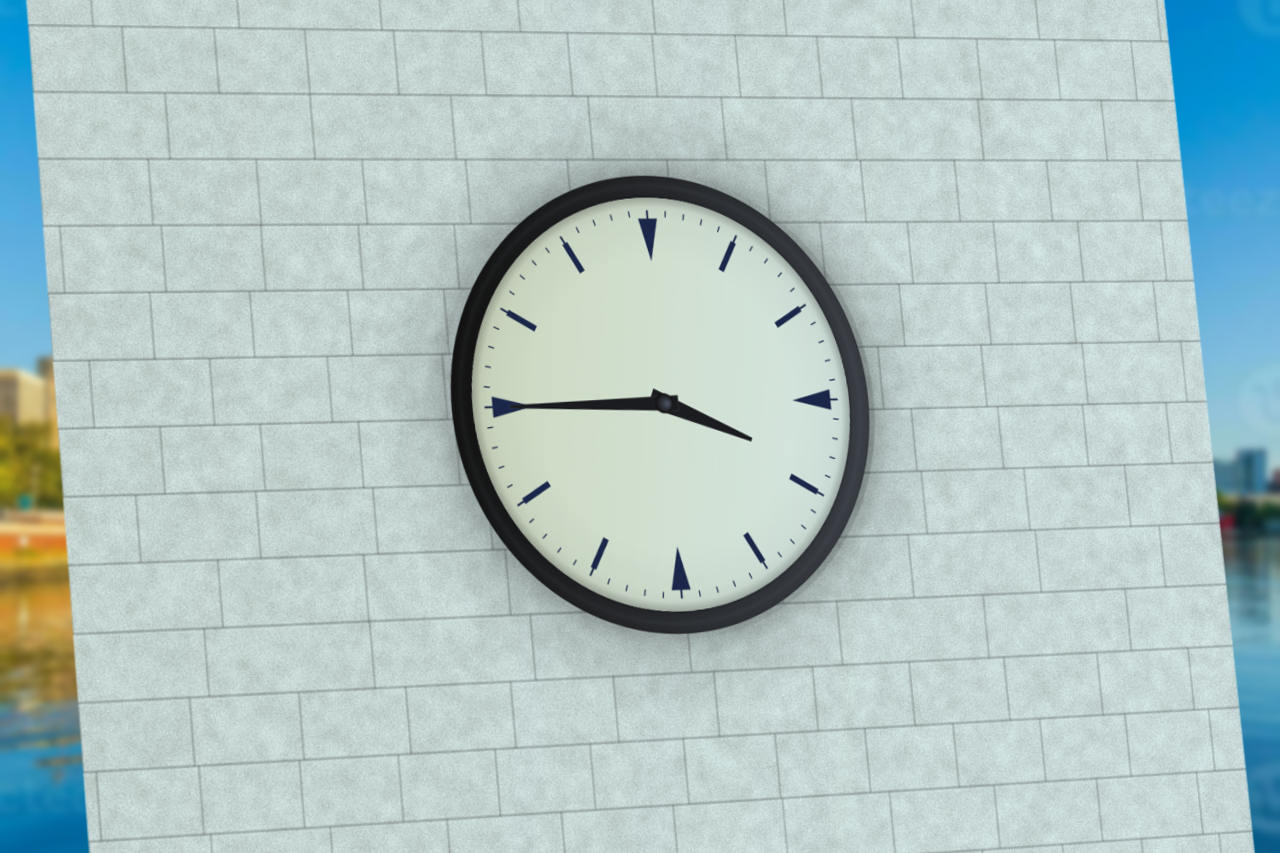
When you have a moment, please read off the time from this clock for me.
3:45
